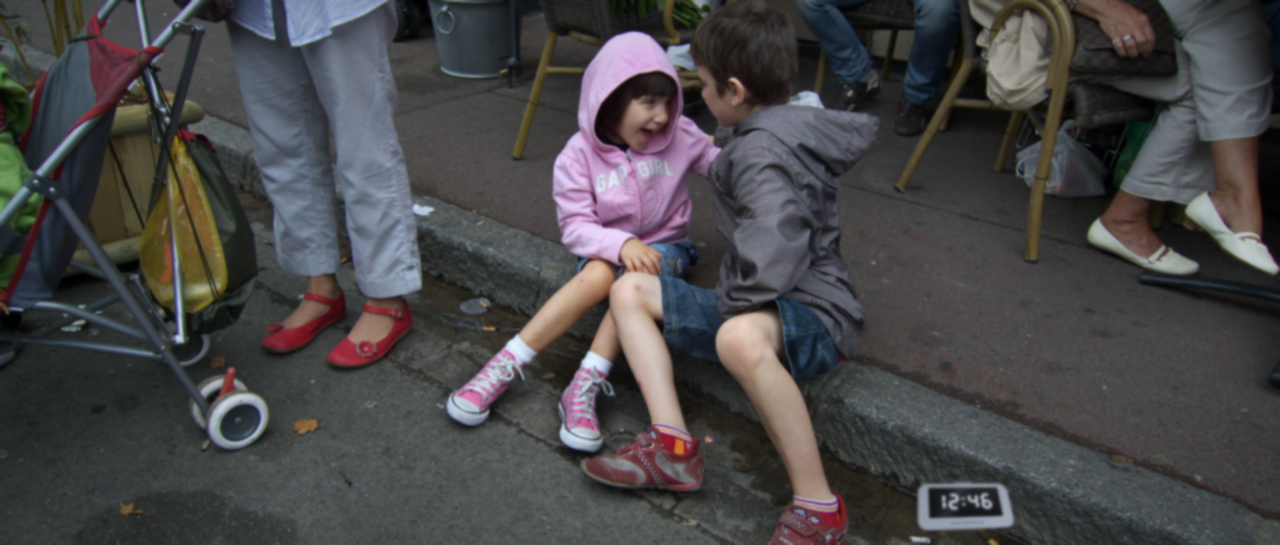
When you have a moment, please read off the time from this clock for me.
12:46
